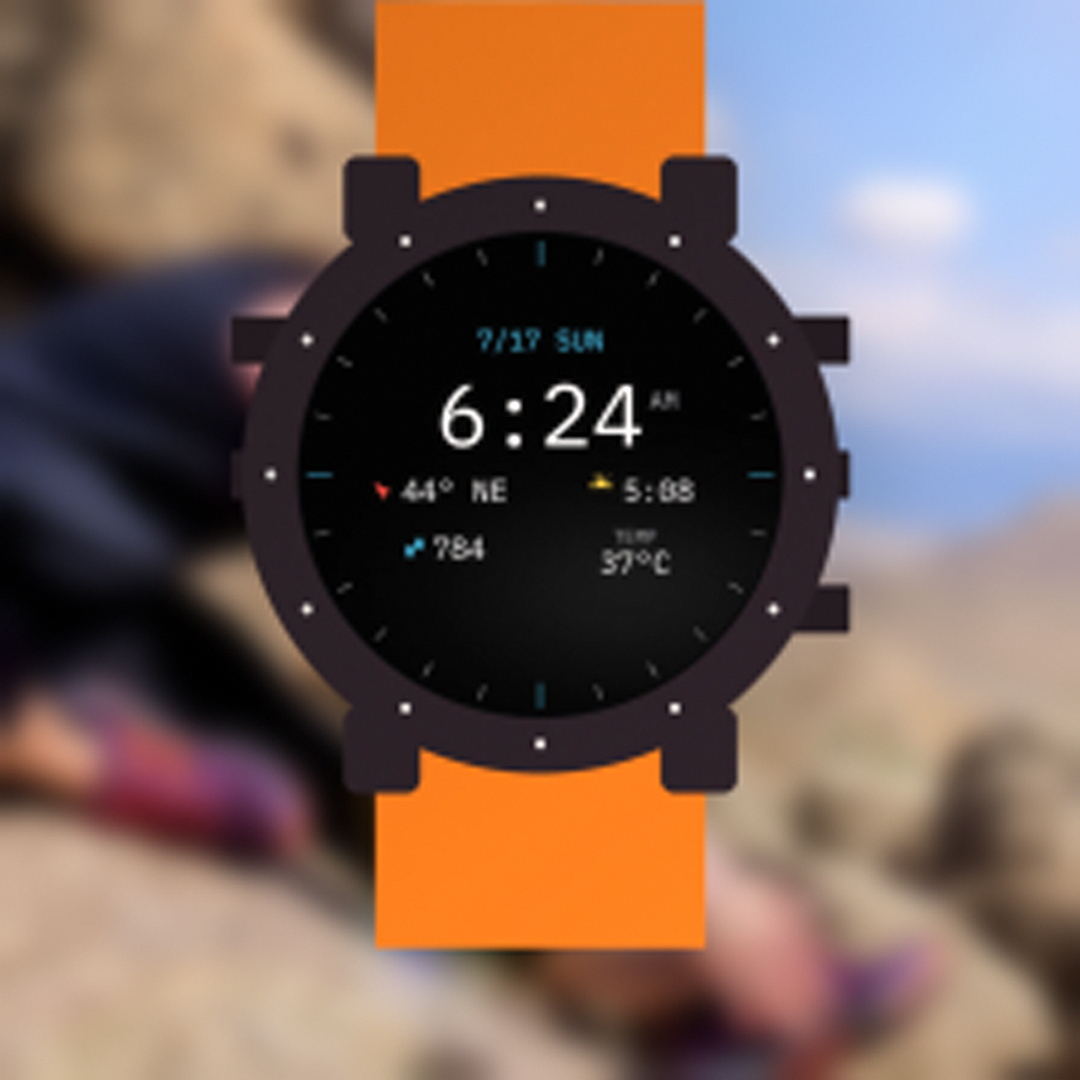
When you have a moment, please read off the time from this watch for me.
6:24
